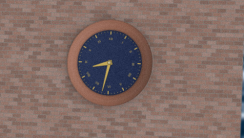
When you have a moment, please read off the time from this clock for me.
8:32
